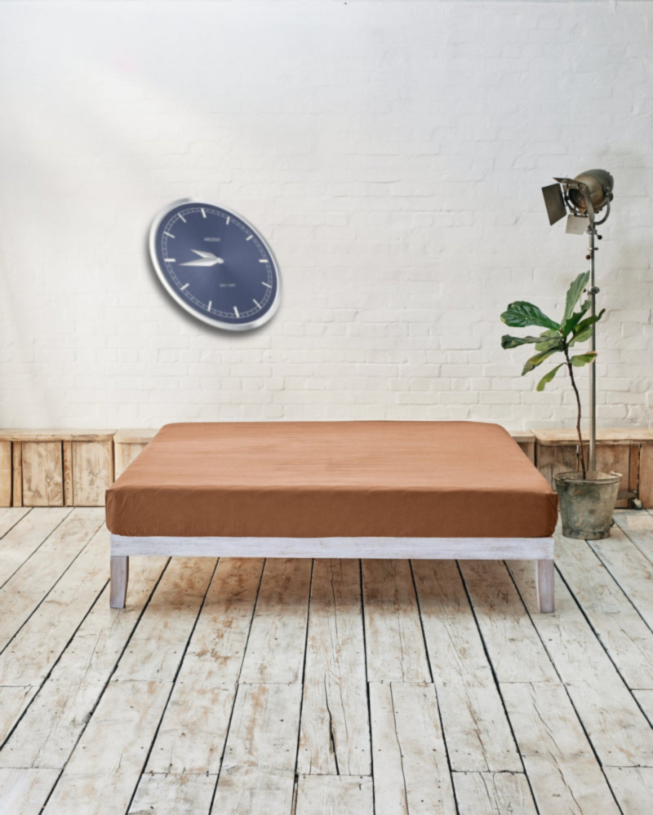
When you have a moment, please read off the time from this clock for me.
9:44
